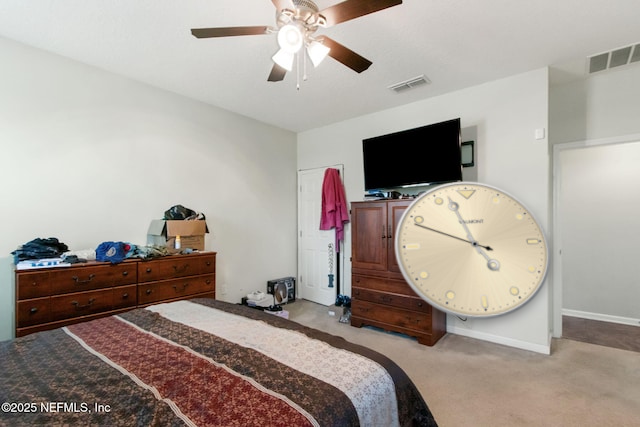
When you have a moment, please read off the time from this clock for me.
4:56:49
